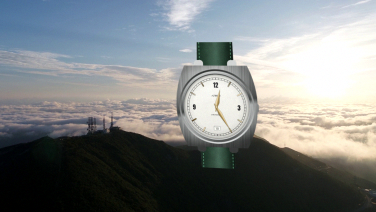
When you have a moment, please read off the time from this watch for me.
12:25
